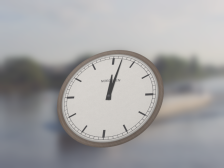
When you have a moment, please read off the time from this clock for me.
12:02
